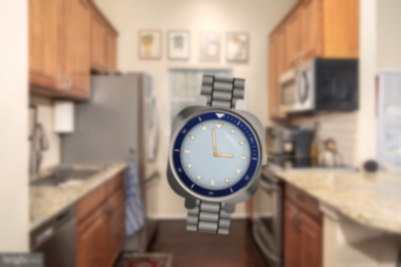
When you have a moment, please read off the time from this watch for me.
2:58
